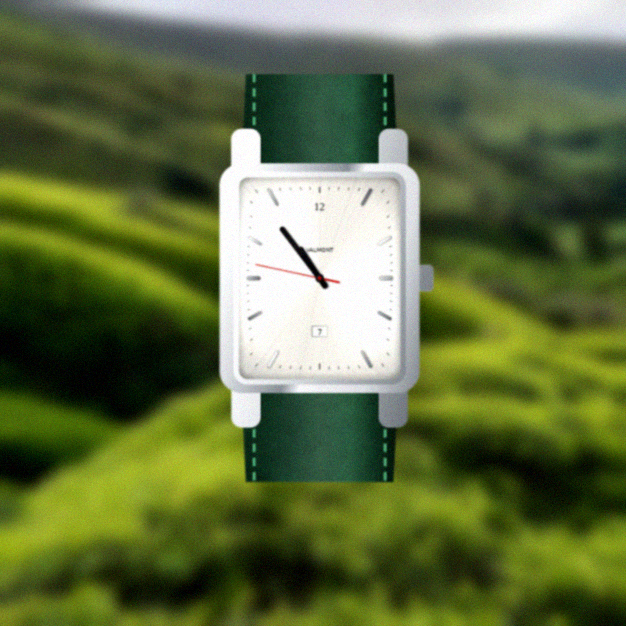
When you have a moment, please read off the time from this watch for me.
10:53:47
